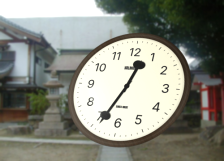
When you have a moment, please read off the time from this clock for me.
12:34
